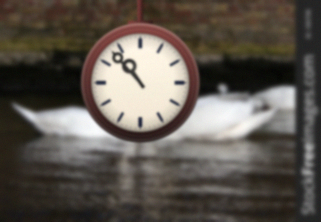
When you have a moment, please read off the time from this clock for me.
10:53
